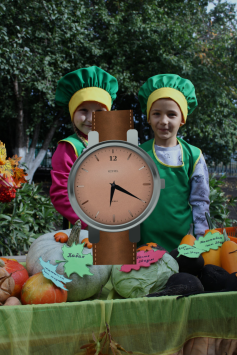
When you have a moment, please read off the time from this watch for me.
6:20
